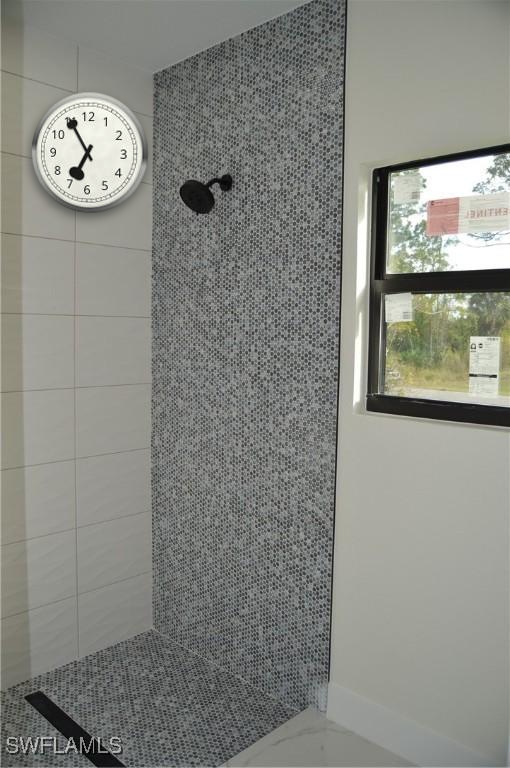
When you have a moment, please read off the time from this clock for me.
6:55
